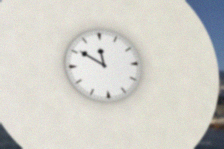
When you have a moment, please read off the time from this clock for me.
11:51
